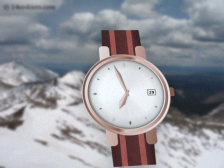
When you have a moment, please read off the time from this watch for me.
6:57
